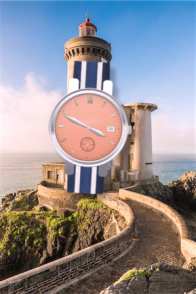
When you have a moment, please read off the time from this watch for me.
3:49
